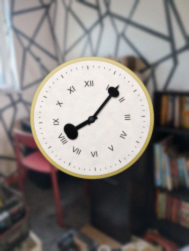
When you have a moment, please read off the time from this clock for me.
8:07
